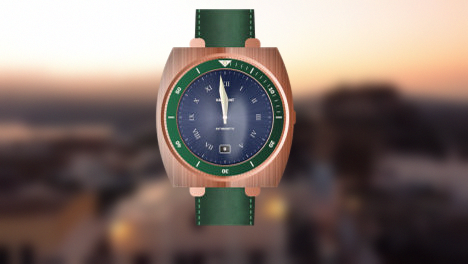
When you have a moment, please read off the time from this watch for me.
11:59
